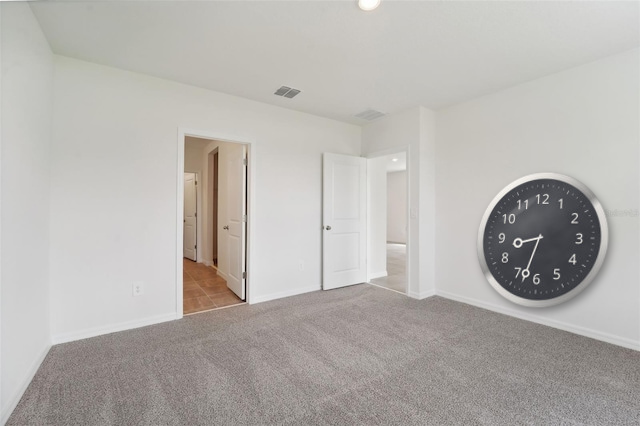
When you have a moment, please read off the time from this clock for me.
8:33
